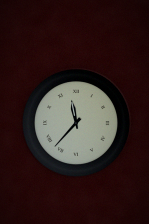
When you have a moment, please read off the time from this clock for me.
11:37
